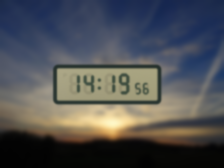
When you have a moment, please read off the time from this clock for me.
14:19:56
